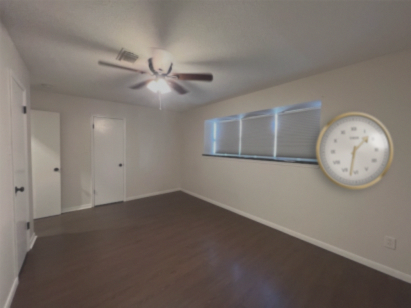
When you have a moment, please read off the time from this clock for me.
1:32
